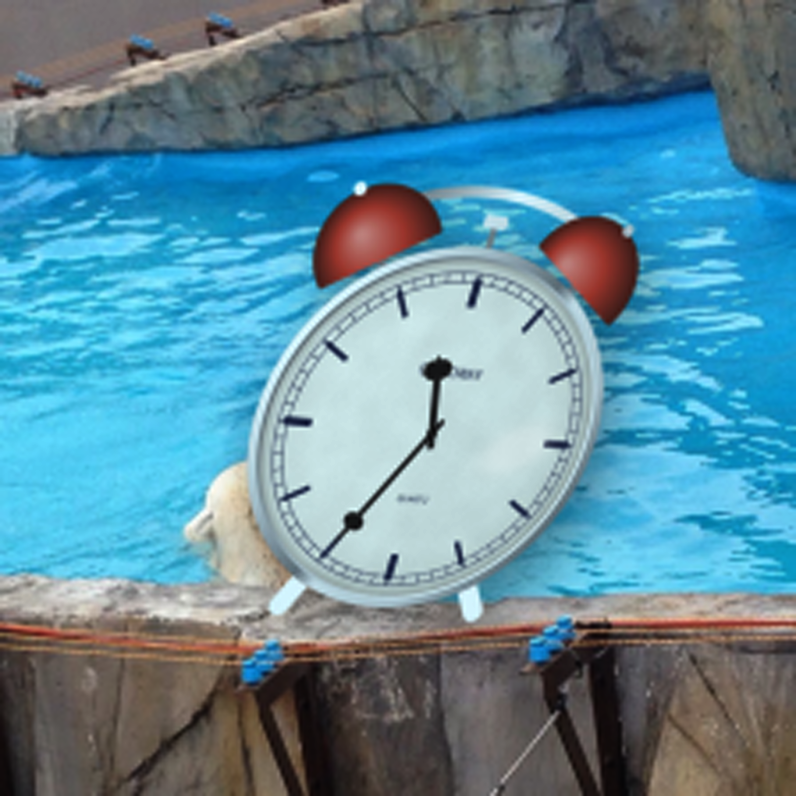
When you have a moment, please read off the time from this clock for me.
11:35
